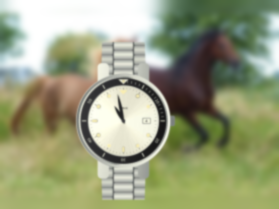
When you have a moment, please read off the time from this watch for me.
10:58
